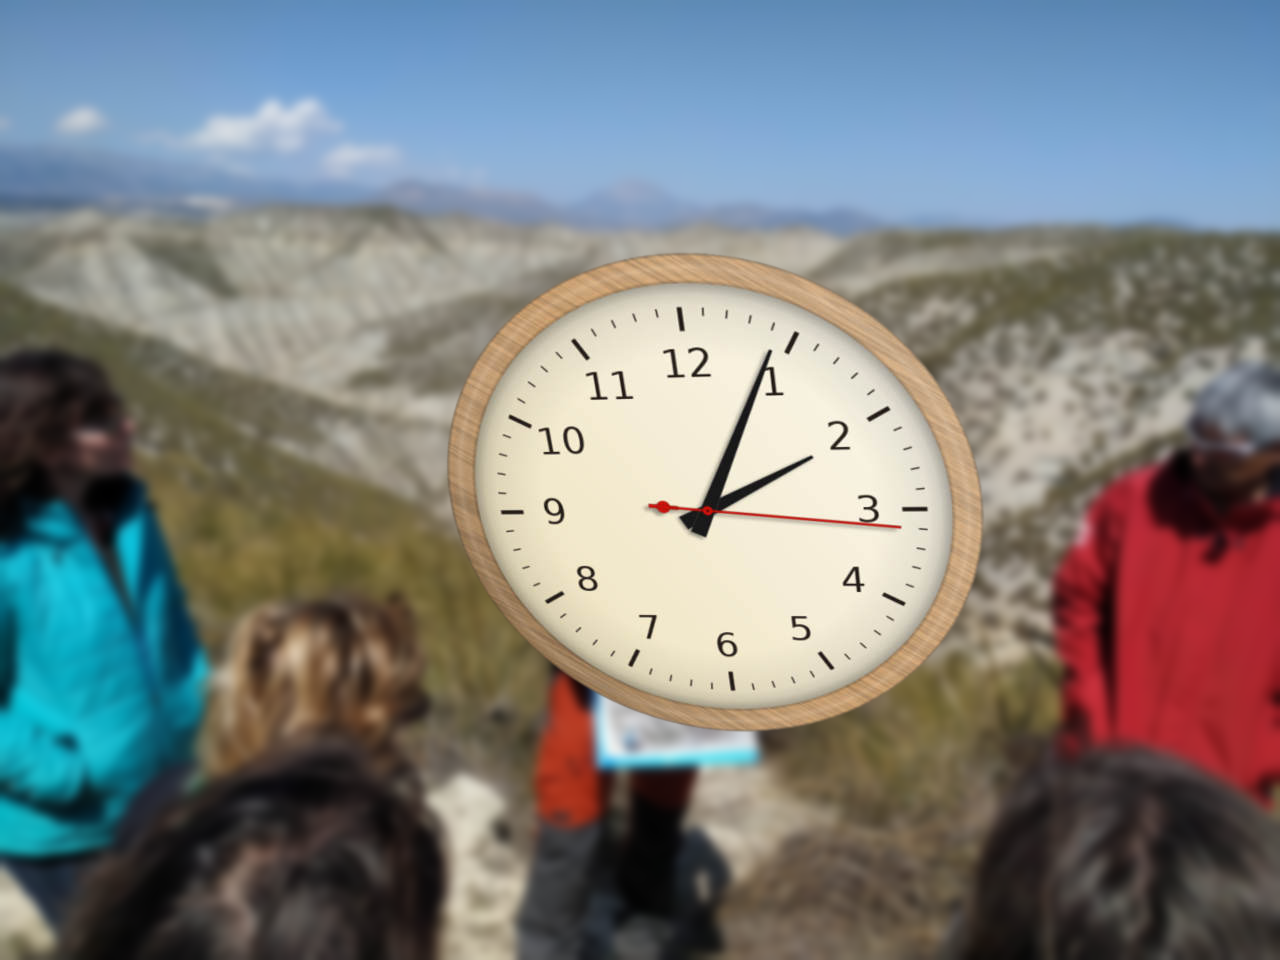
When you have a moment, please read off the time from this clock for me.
2:04:16
